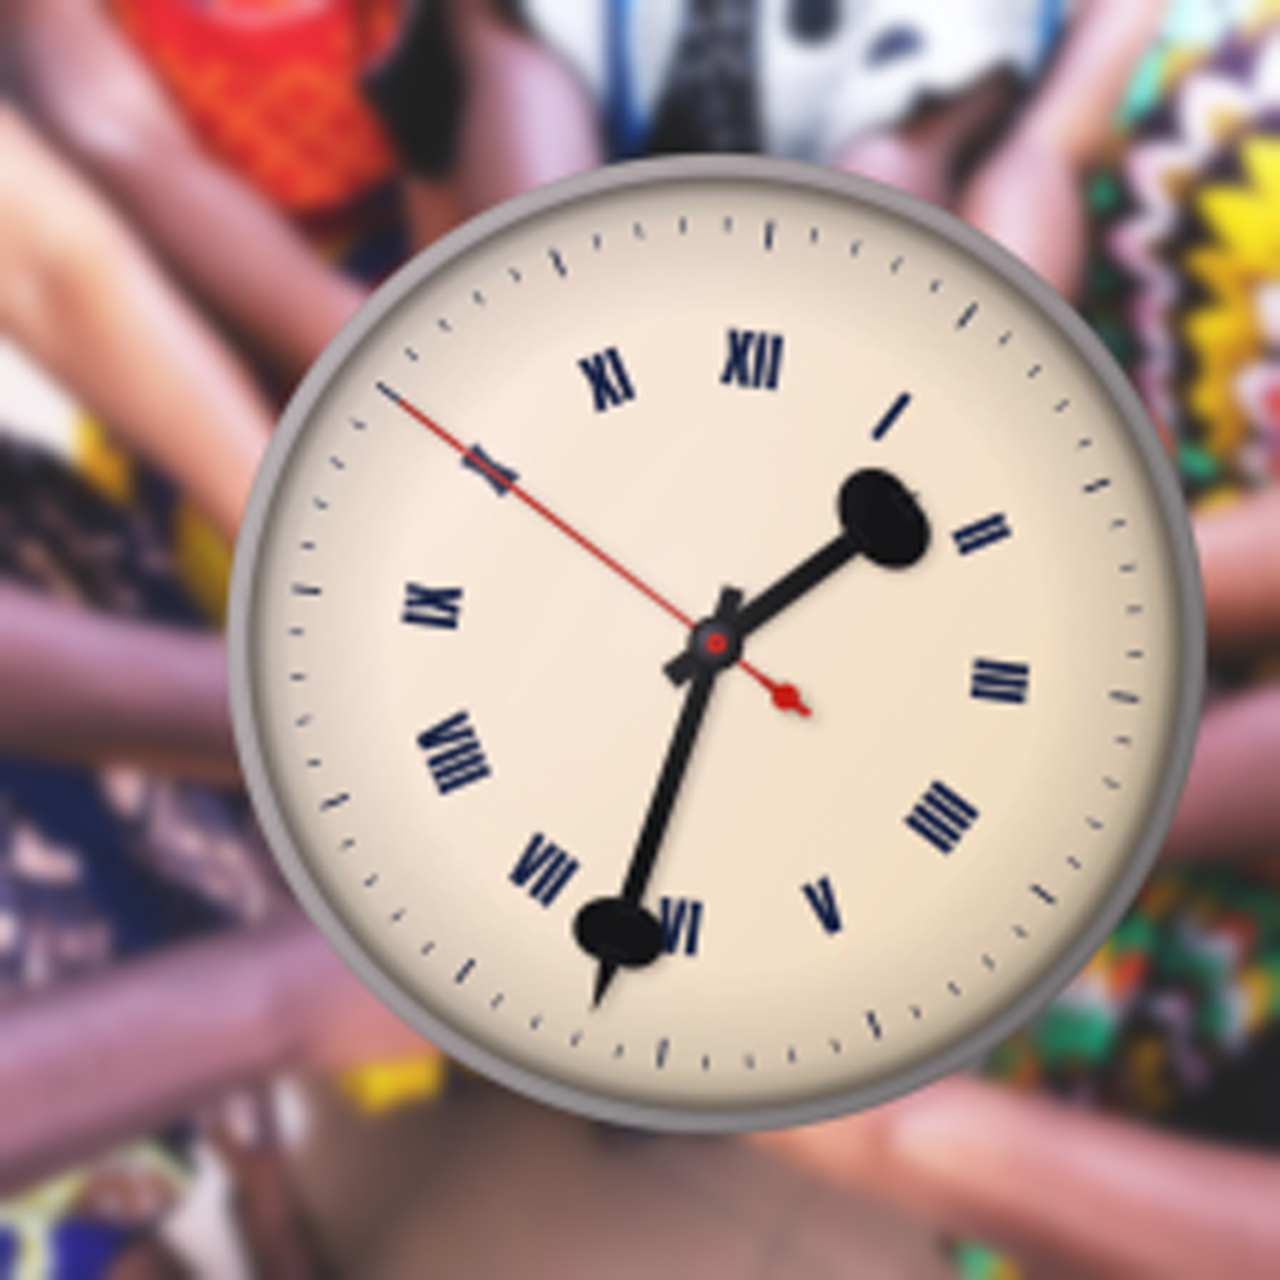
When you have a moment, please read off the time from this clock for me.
1:31:50
